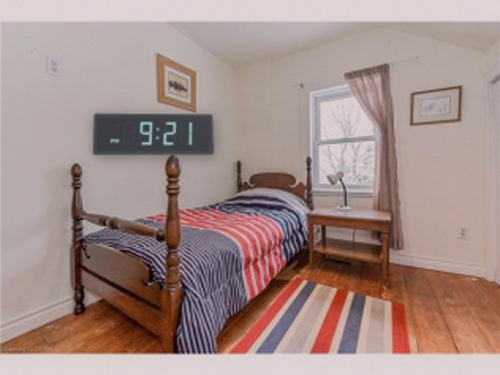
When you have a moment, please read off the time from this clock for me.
9:21
